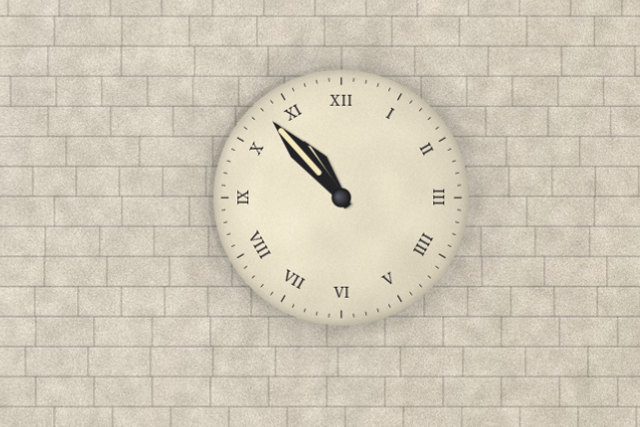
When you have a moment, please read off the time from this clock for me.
10:53
